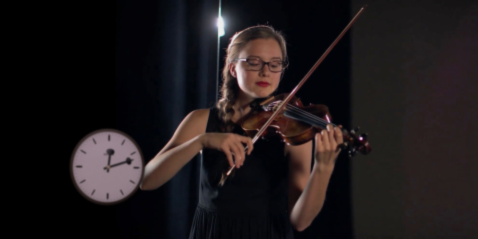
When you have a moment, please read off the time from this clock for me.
12:12
